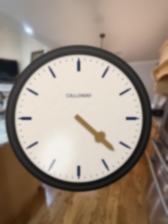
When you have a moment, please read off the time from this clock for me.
4:22
